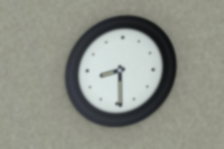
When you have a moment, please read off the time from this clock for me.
8:29
